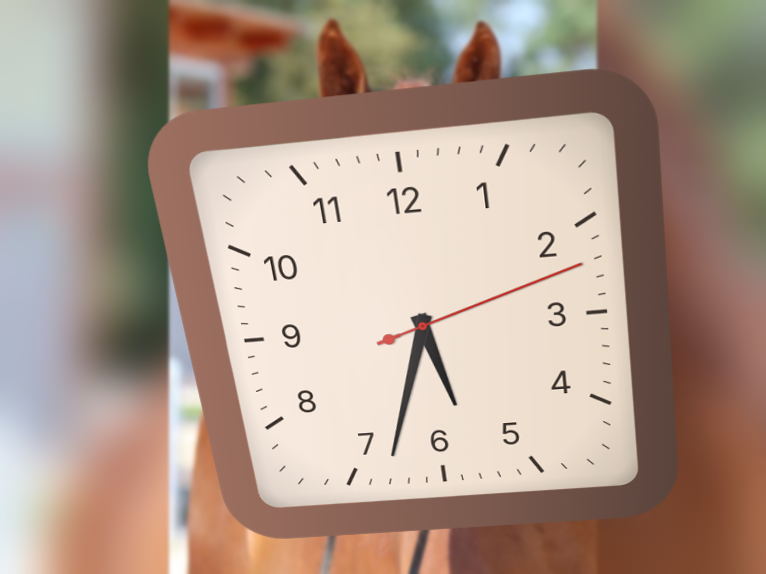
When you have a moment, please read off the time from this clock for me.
5:33:12
